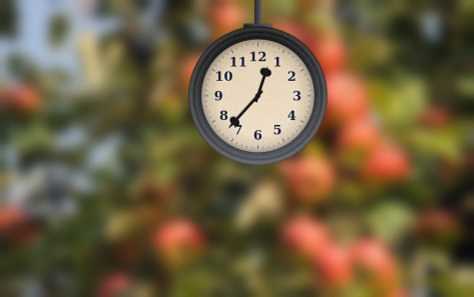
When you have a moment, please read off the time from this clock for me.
12:37
